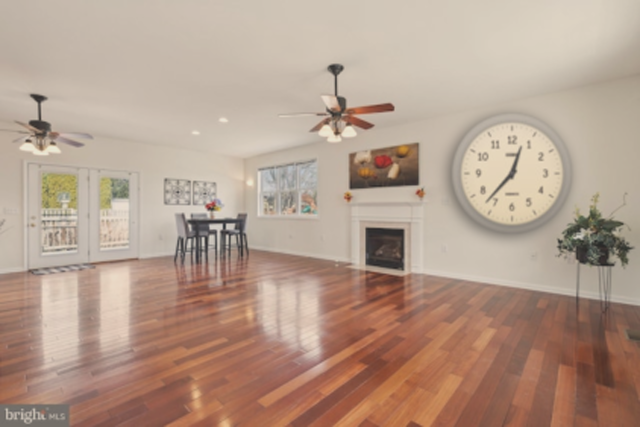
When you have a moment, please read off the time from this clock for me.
12:37
